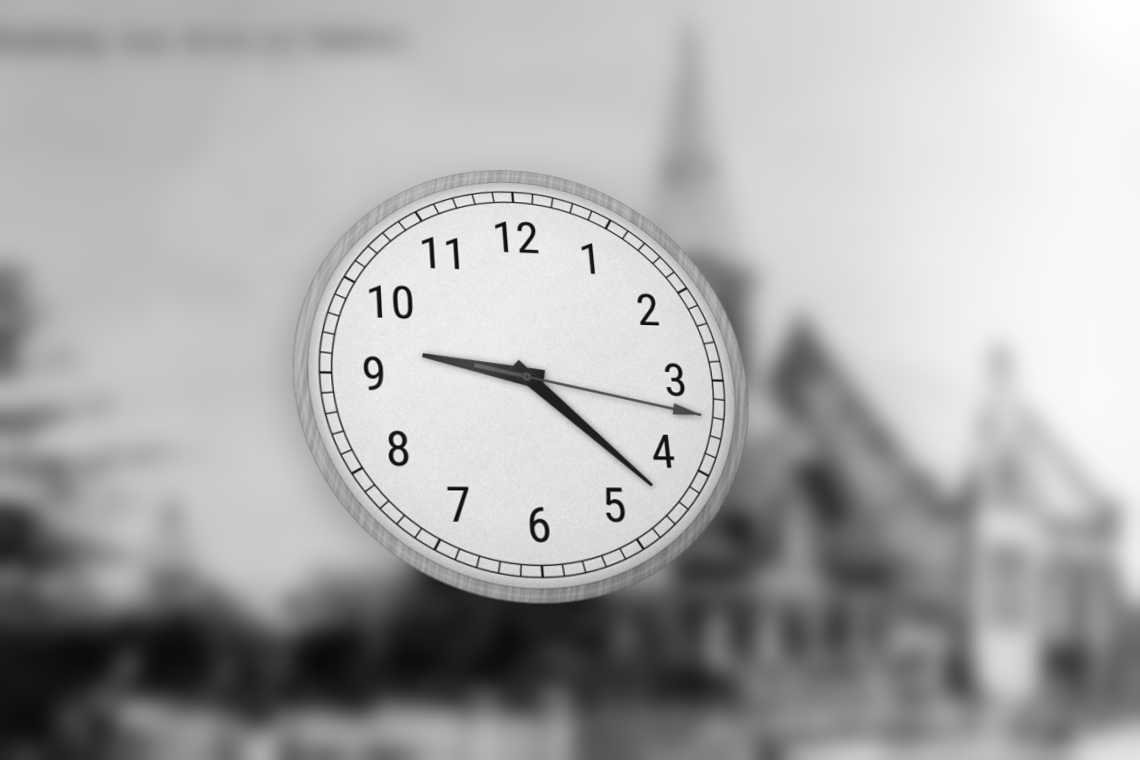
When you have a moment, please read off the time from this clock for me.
9:22:17
